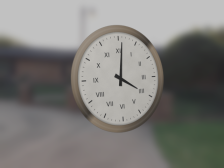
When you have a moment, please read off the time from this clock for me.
4:01
